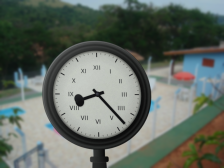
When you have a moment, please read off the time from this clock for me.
8:23
